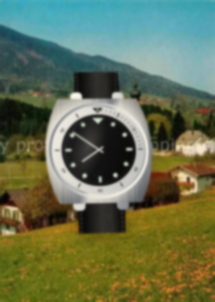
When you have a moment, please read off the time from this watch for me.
7:51
